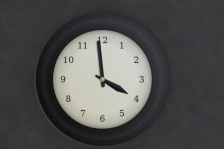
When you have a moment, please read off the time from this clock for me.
3:59
